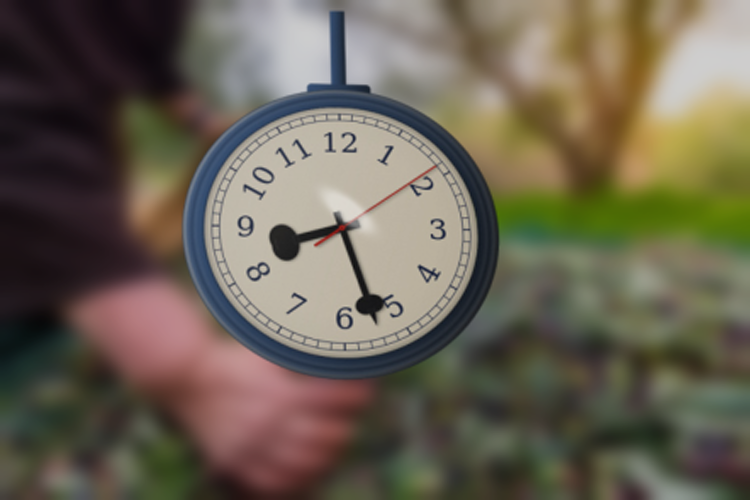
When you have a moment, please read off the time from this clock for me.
8:27:09
